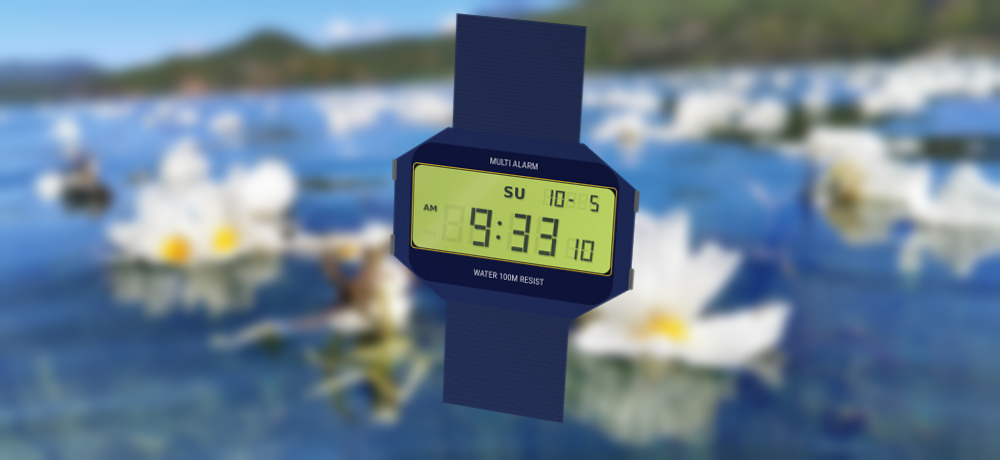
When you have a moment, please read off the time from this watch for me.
9:33:10
